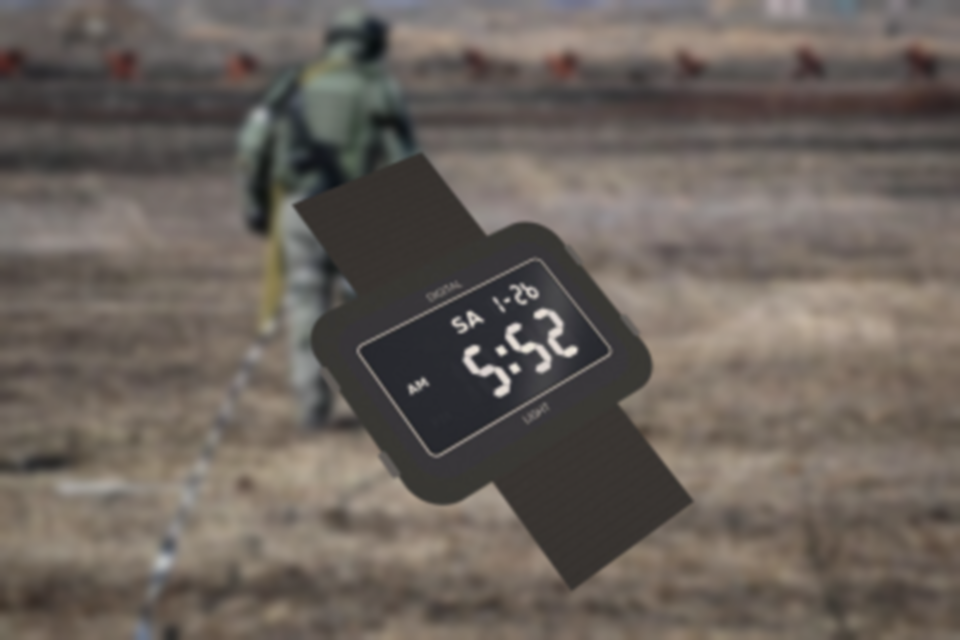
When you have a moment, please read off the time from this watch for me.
5:52
